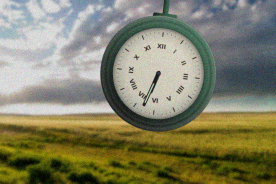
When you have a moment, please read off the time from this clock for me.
6:33
